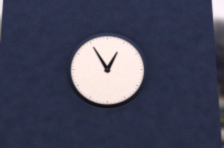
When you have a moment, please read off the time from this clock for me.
12:55
